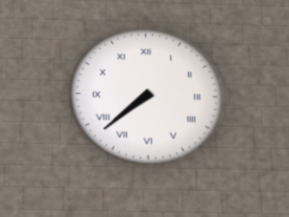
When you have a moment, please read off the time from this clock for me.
7:38
